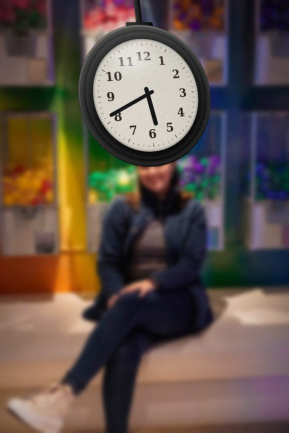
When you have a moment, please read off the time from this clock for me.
5:41
